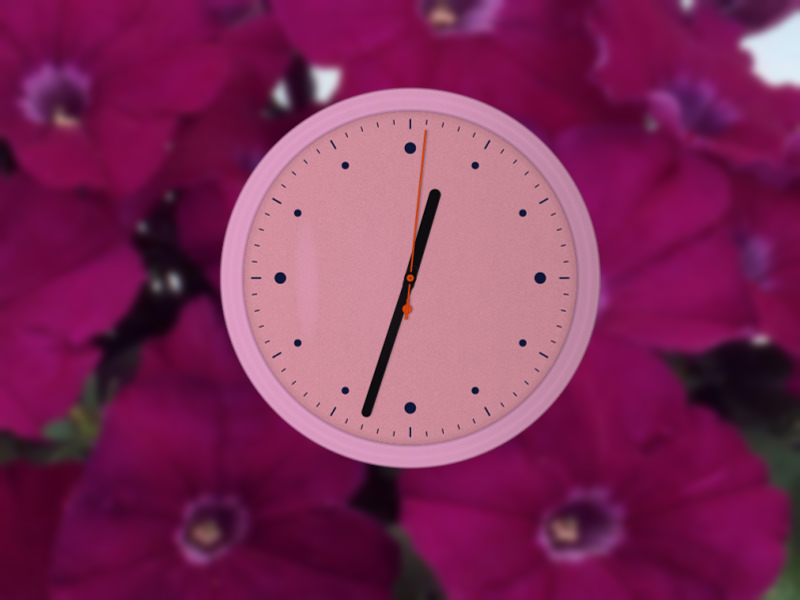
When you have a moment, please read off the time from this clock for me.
12:33:01
